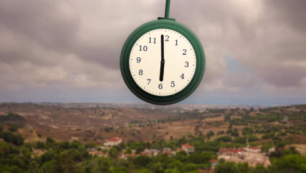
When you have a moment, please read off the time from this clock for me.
5:59
